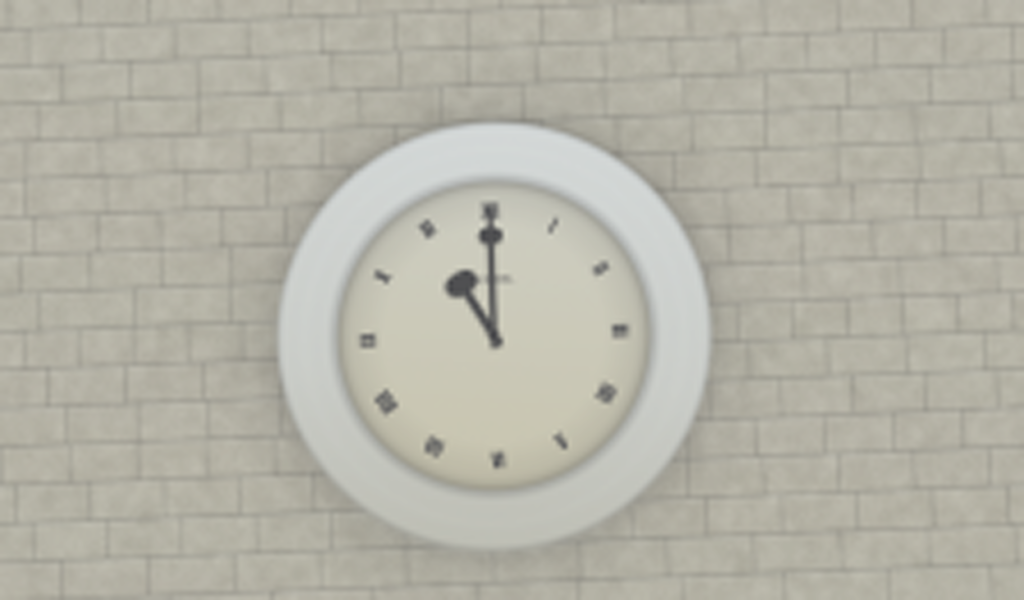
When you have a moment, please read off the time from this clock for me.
11:00
